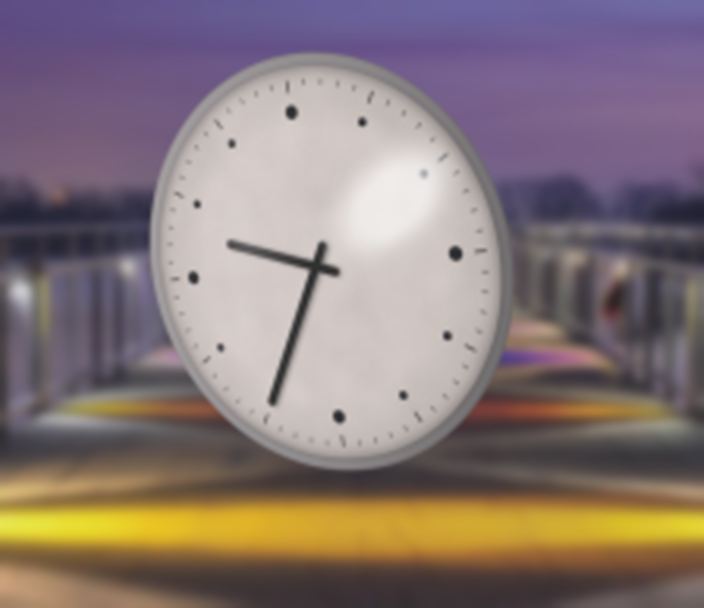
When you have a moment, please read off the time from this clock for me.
9:35
